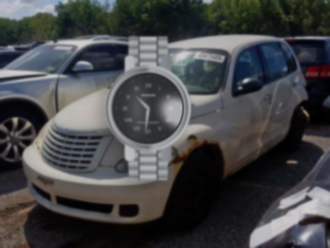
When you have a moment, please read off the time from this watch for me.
10:31
